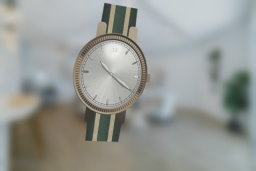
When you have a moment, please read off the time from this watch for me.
10:20
